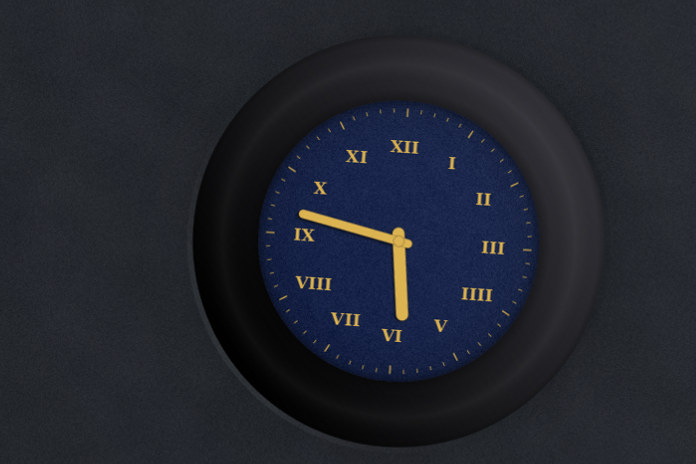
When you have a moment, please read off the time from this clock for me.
5:47
